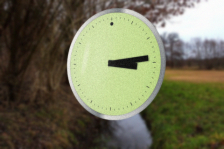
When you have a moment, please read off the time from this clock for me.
3:14
